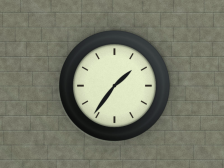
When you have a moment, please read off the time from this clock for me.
1:36
